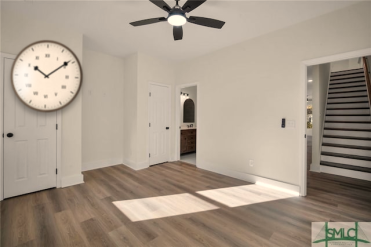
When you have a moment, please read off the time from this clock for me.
10:09
